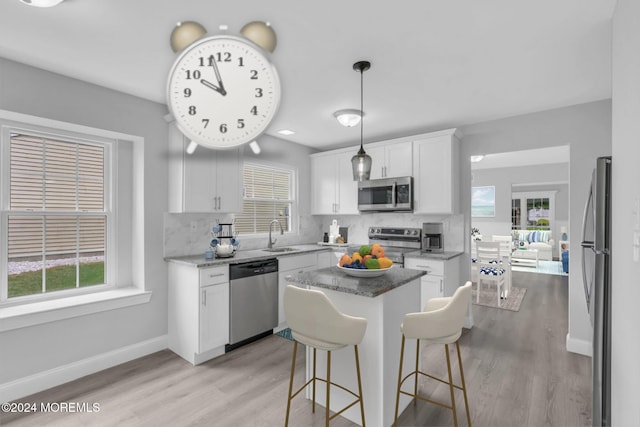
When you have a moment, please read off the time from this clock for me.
9:57
